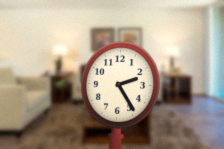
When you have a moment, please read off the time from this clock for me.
2:24
